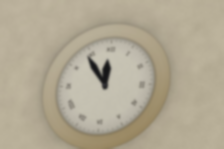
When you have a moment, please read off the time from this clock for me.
11:54
